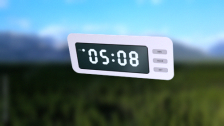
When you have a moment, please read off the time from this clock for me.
5:08
